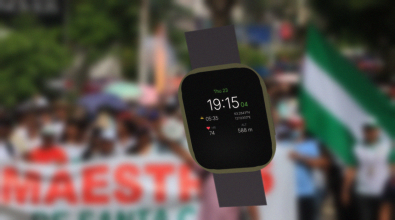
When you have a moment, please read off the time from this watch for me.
19:15
